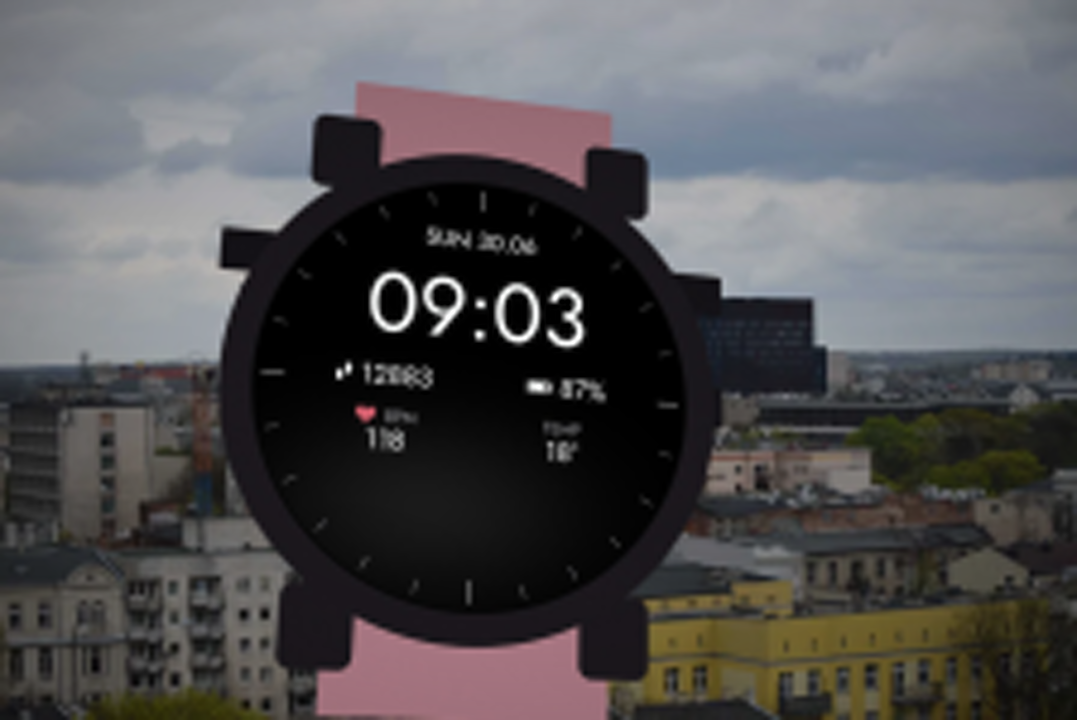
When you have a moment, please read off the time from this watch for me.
9:03
